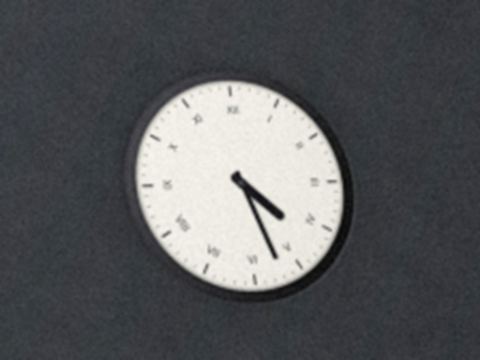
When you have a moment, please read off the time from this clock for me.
4:27
